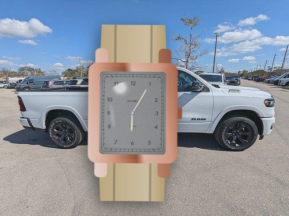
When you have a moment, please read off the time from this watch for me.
6:05
